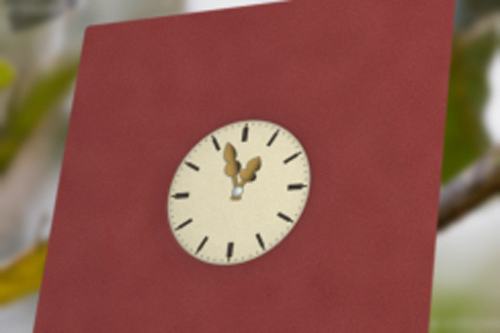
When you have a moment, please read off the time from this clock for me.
12:57
